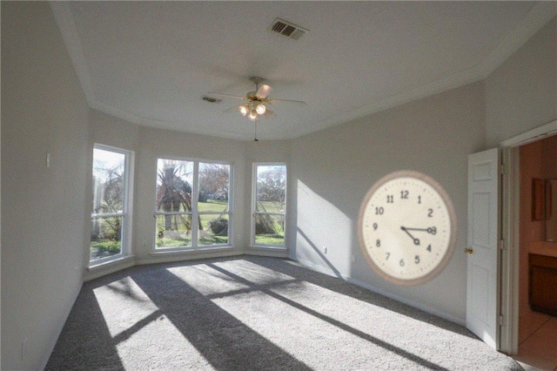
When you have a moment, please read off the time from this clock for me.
4:15
